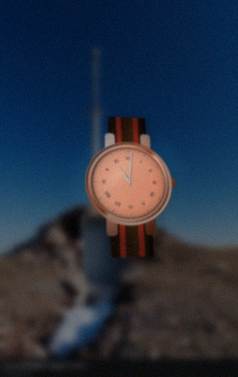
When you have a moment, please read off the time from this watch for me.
11:01
